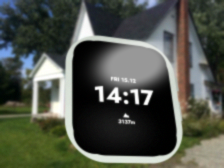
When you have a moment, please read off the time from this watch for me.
14:17
